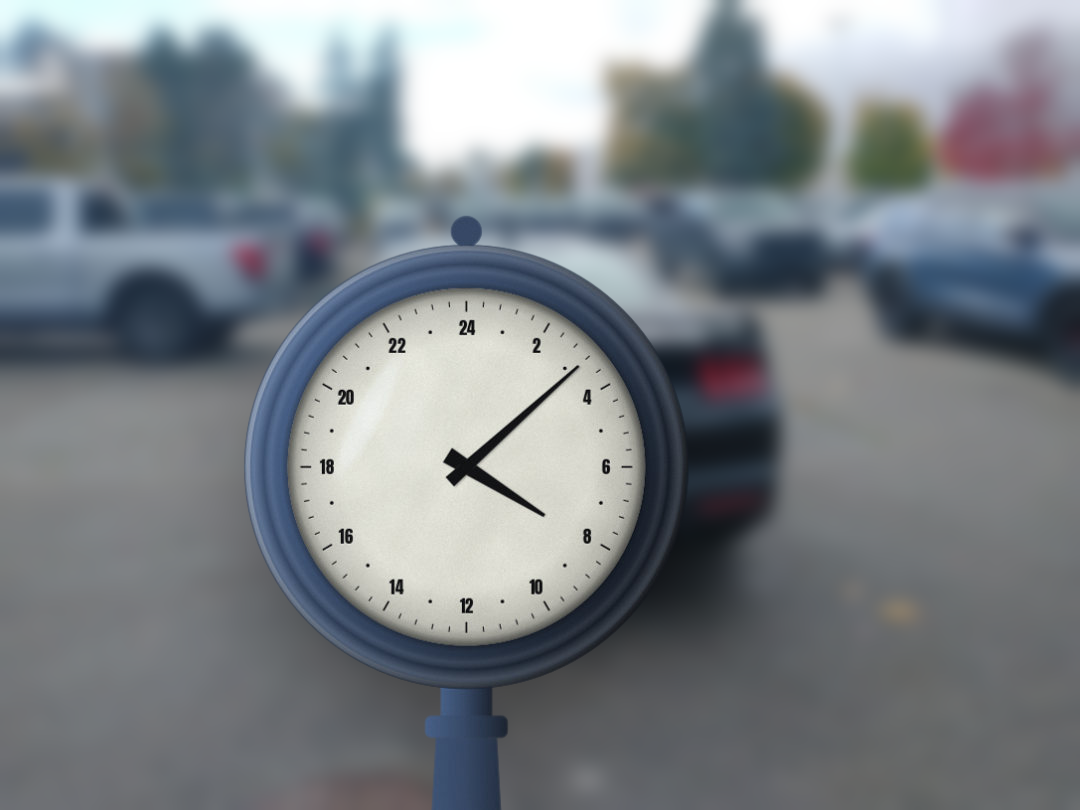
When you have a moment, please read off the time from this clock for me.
8:08
